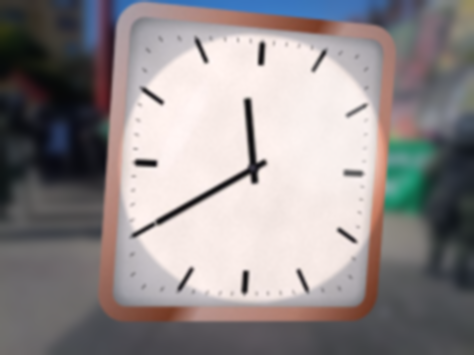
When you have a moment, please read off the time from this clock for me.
11:40
